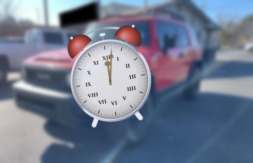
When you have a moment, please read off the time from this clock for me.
12:02
